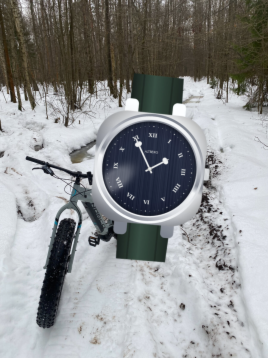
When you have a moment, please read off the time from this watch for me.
1:55
